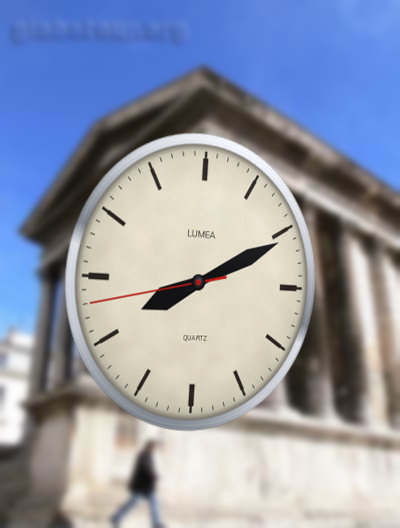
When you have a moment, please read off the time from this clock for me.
8:10:43
